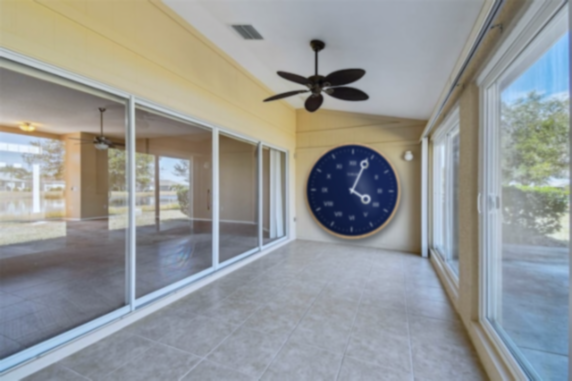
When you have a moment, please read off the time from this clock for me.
4:04
